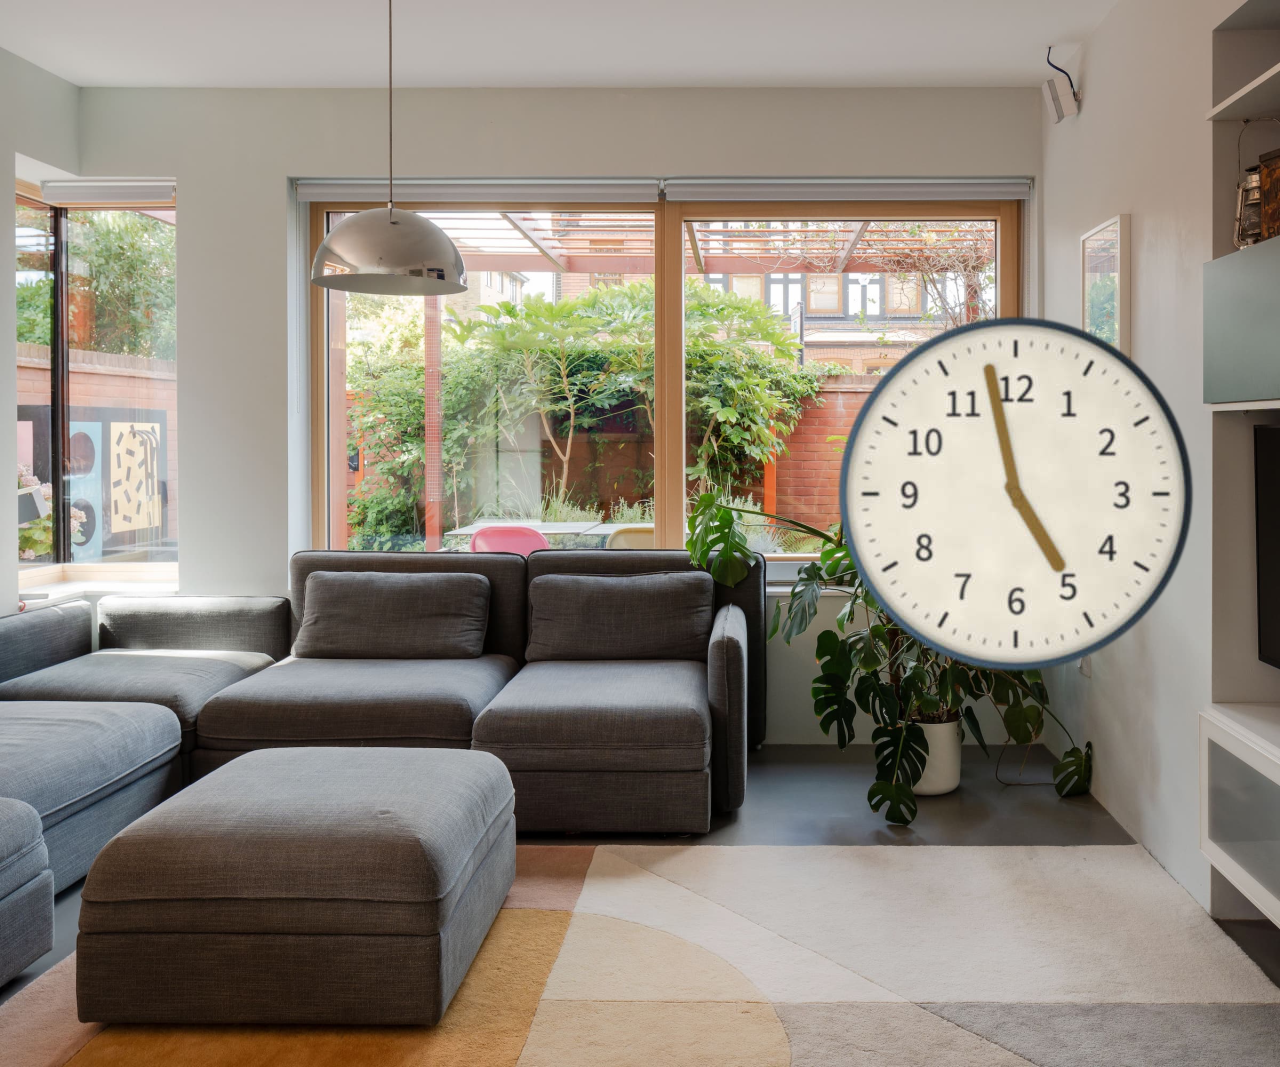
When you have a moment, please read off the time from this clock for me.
4:58
